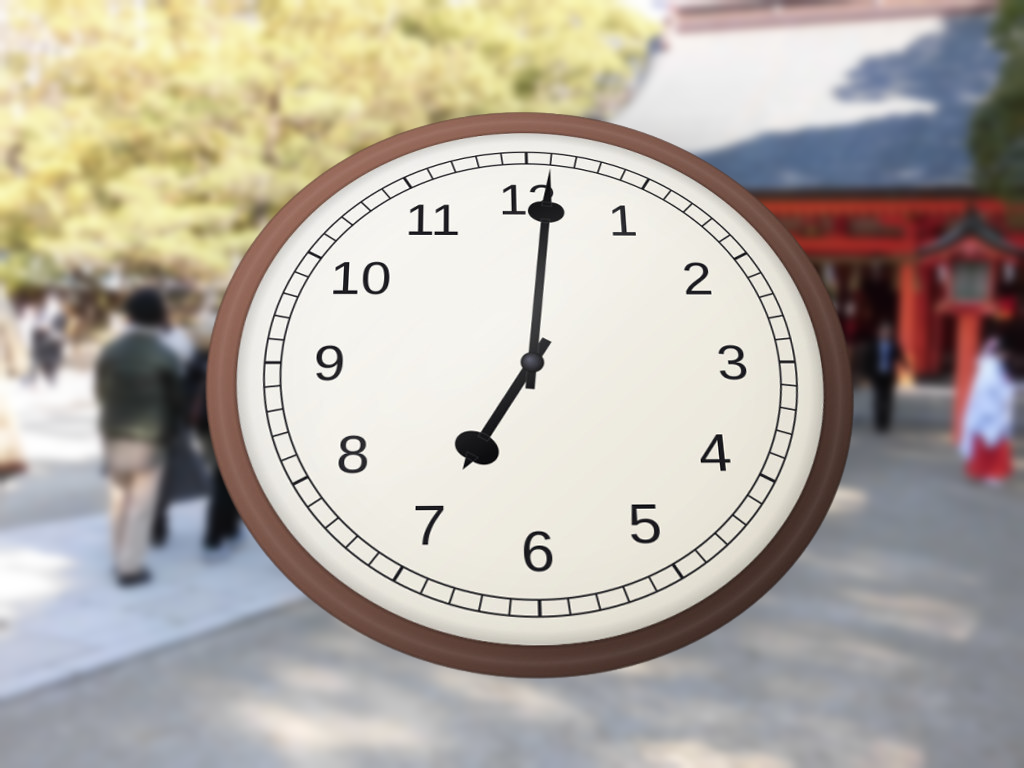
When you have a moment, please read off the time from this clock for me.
7:01
